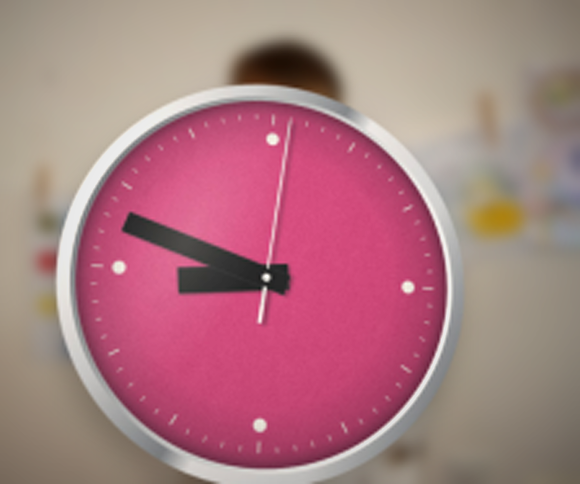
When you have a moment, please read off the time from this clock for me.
8:48:01
